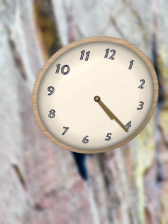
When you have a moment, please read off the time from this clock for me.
4:21
